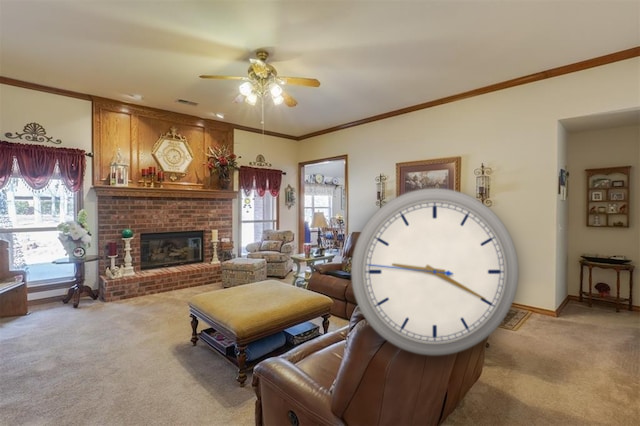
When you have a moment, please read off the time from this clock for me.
9:19:46
